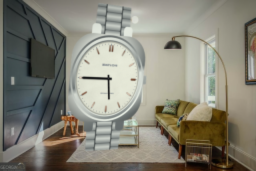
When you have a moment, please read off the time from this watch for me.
5:45
